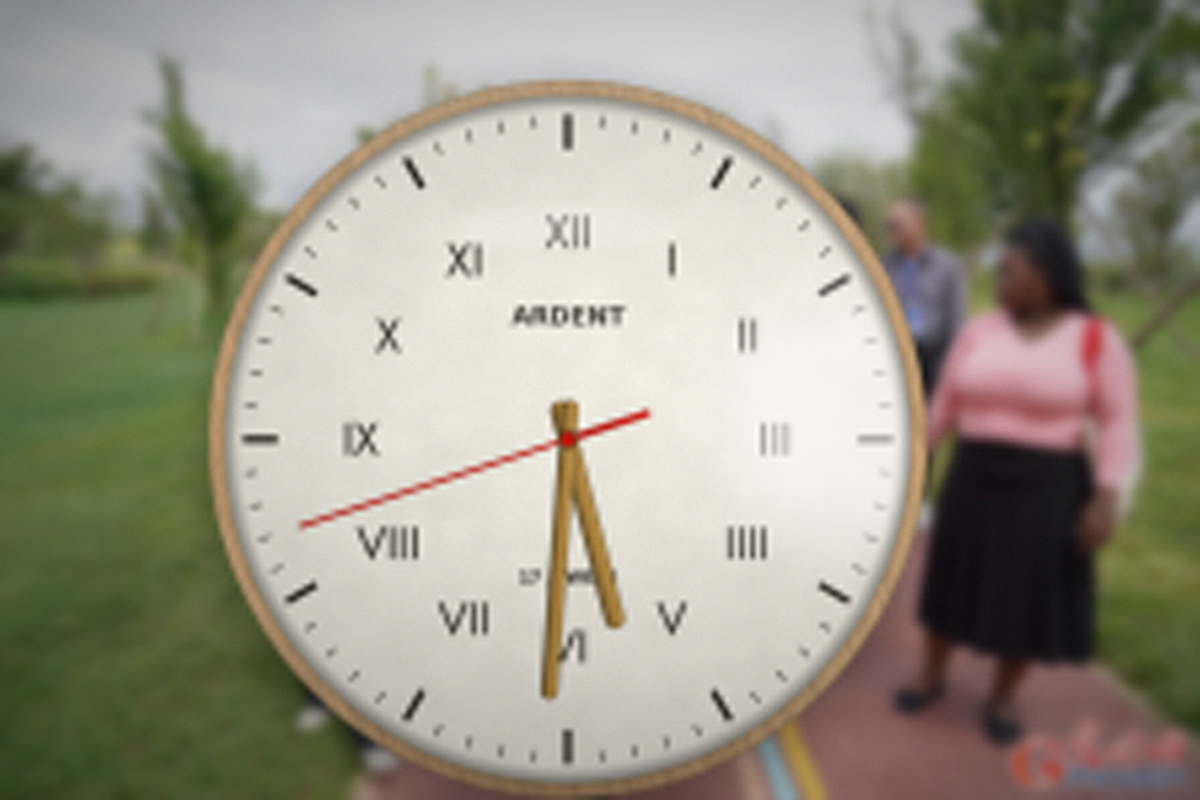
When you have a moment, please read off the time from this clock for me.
5:30:42
